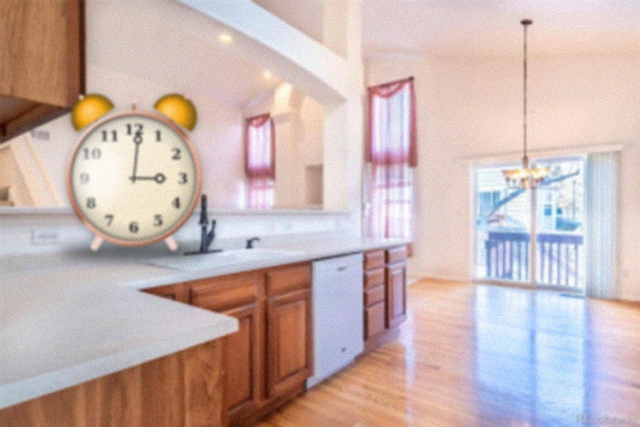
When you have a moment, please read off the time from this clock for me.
3:01
